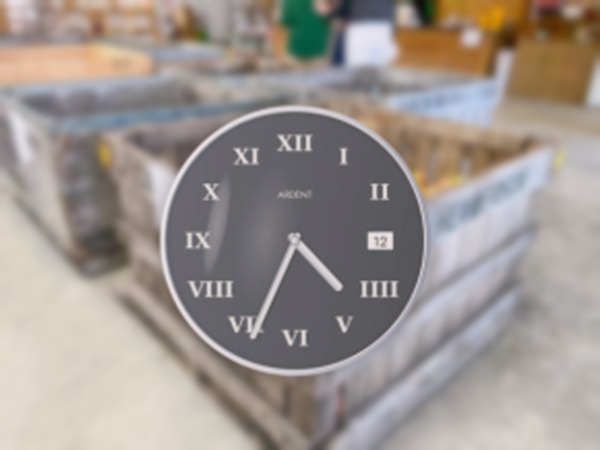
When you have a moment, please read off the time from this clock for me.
4:34
